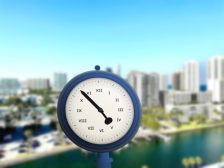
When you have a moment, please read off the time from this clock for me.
4:53
